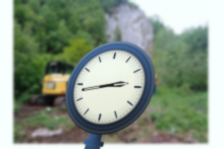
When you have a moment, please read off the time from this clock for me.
2:43
